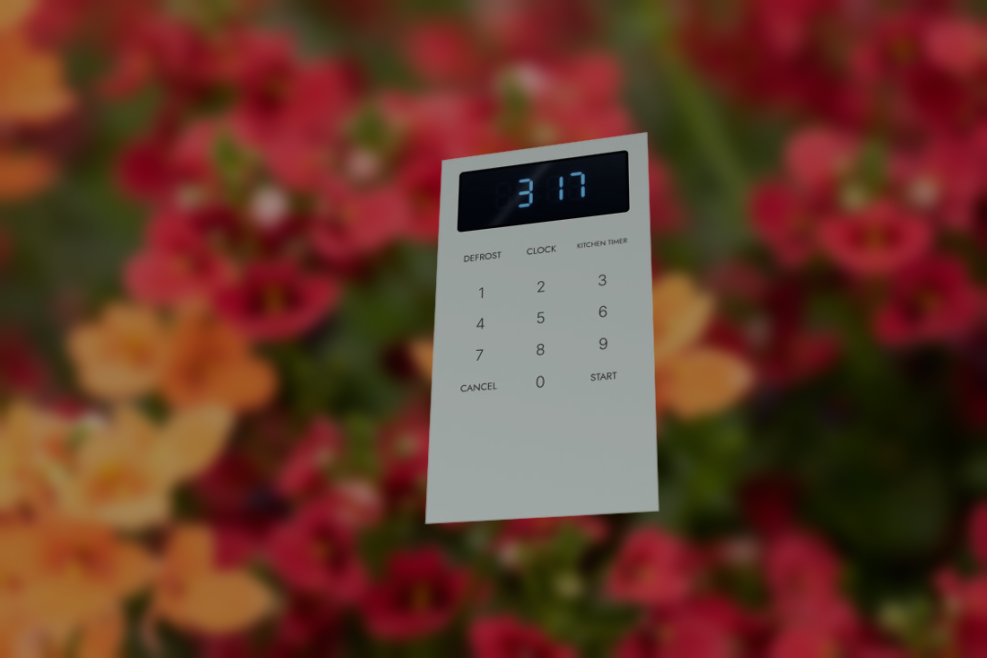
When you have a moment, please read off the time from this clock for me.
3:17
